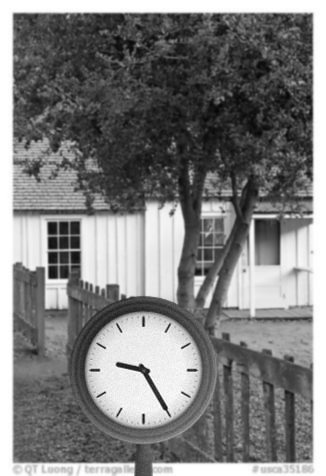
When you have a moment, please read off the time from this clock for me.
9:25
